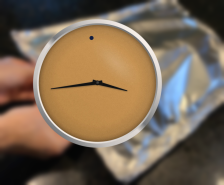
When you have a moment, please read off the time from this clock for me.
3:45
